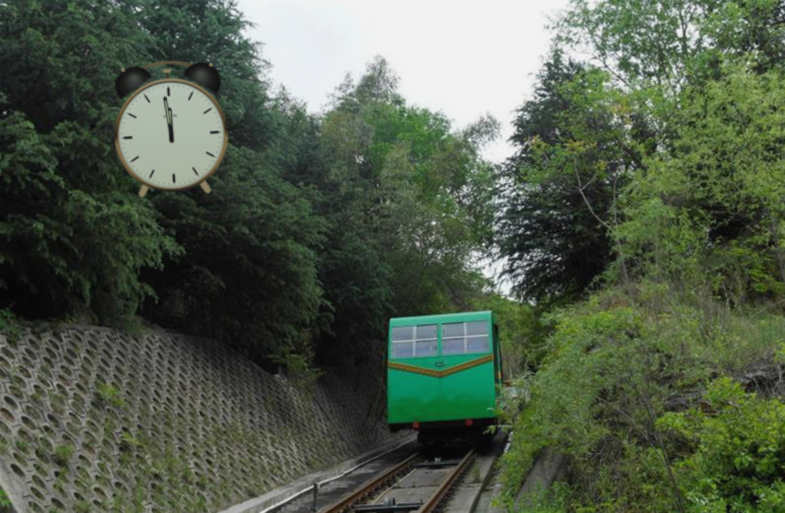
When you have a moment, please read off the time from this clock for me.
11:59
